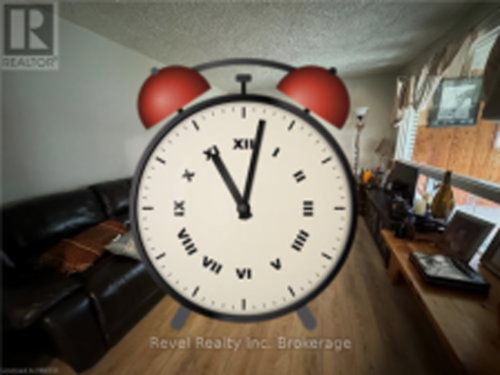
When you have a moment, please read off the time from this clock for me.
11:02
